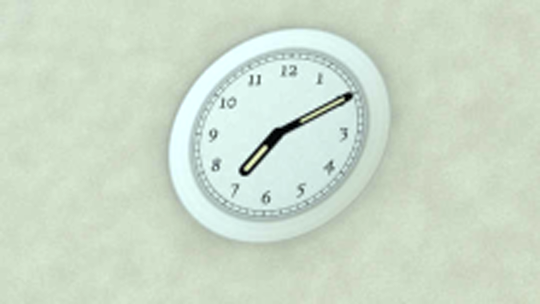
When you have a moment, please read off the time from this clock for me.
7:10
